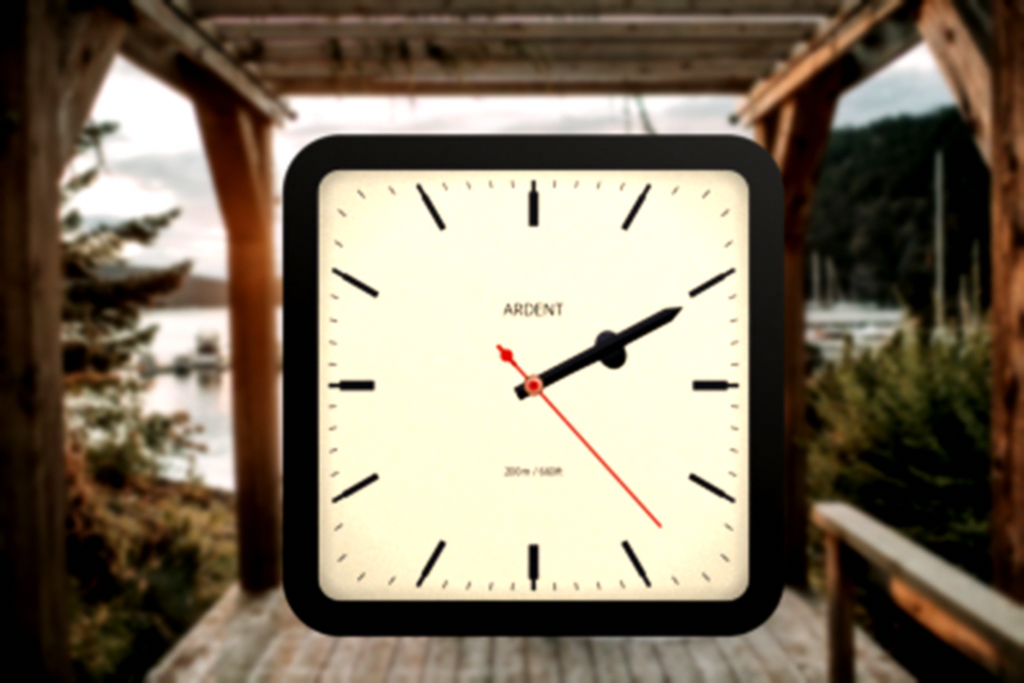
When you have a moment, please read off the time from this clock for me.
2:10:23
